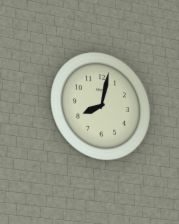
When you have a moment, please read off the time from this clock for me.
8:02
